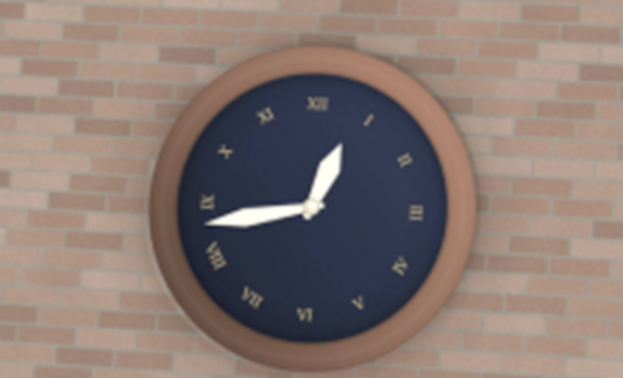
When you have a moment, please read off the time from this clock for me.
12:43
